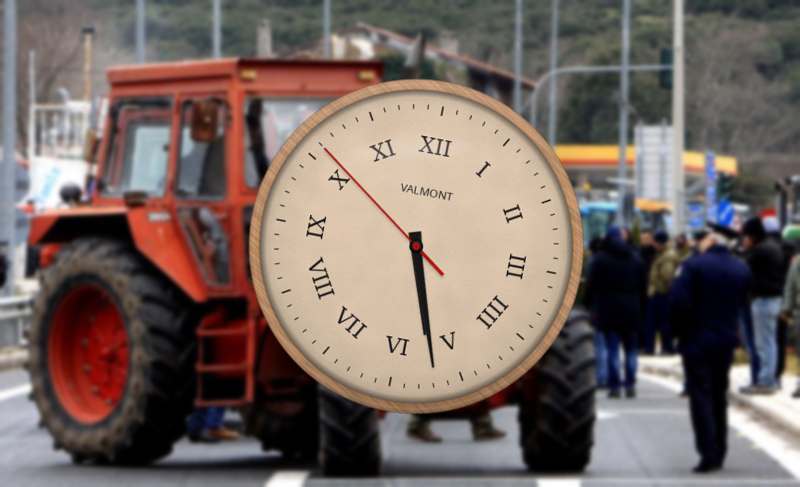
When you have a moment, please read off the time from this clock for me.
5:26:51
